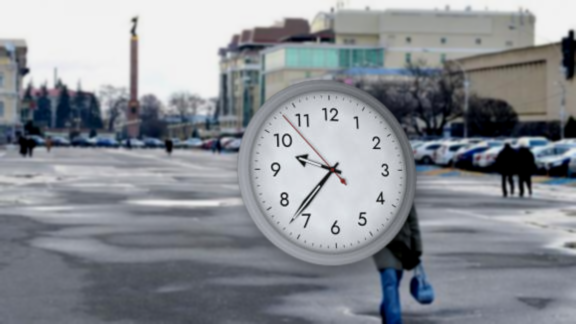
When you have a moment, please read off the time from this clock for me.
9:36:53
